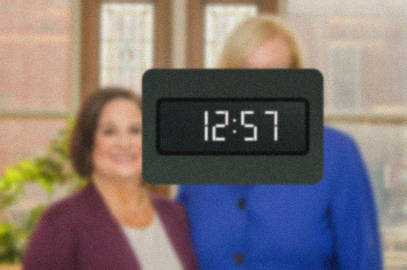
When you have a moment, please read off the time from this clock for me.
12:57
